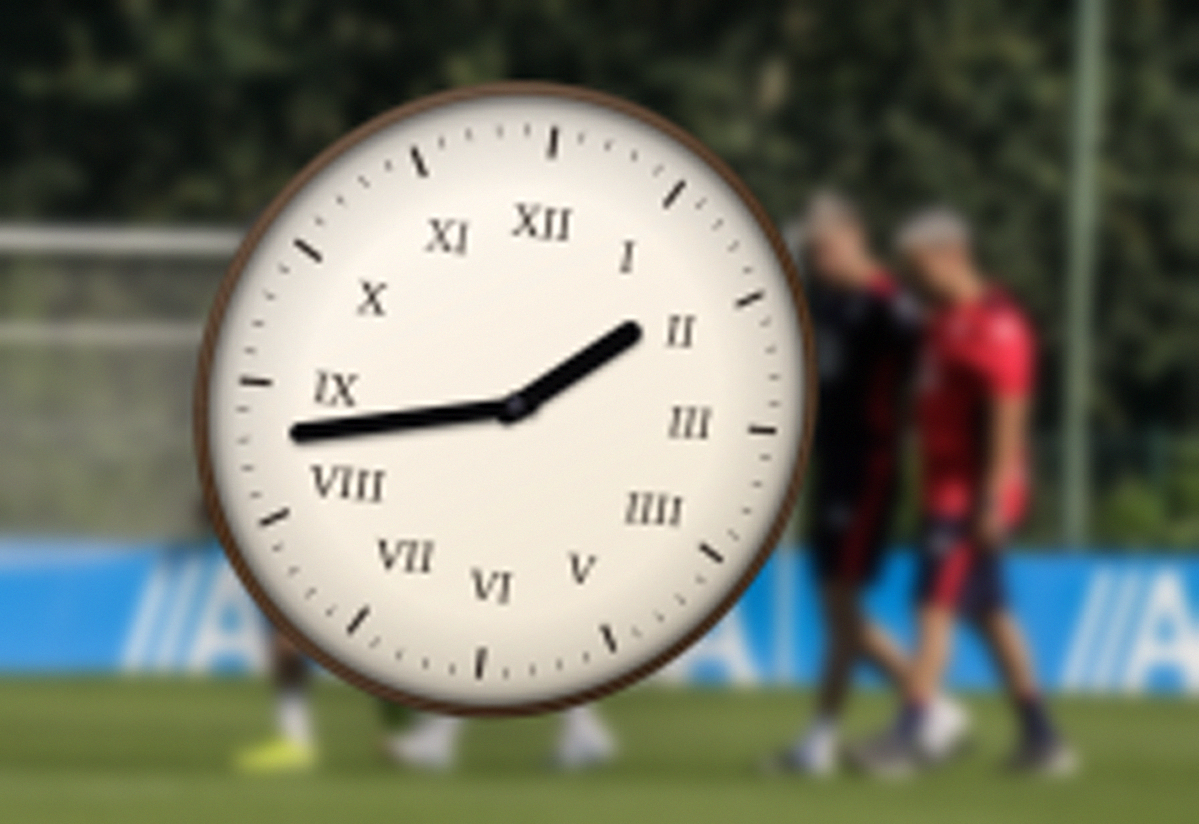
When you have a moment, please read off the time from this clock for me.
1:43
